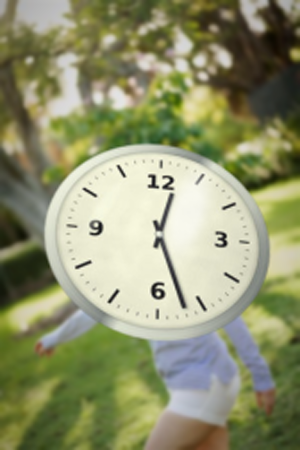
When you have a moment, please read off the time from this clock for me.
12:27
